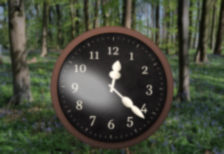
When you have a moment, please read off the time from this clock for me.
12:22
